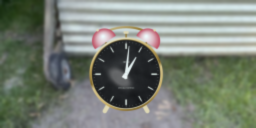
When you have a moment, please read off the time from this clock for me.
1:01
